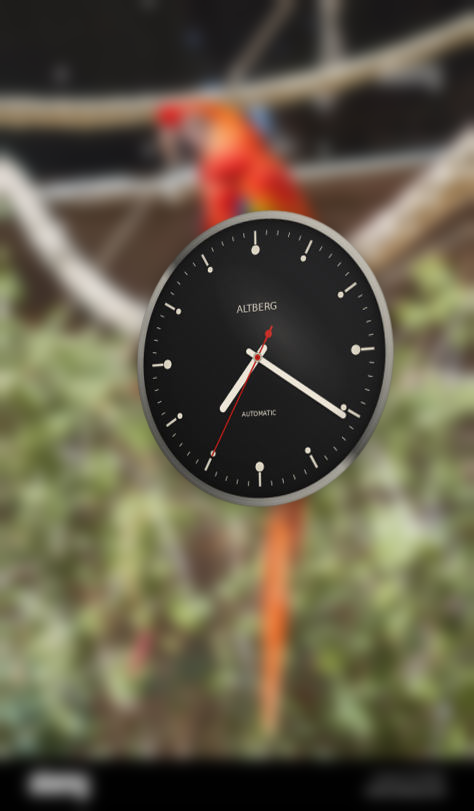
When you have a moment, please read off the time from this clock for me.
7:20:35
